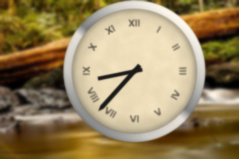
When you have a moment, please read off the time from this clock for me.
8:37
